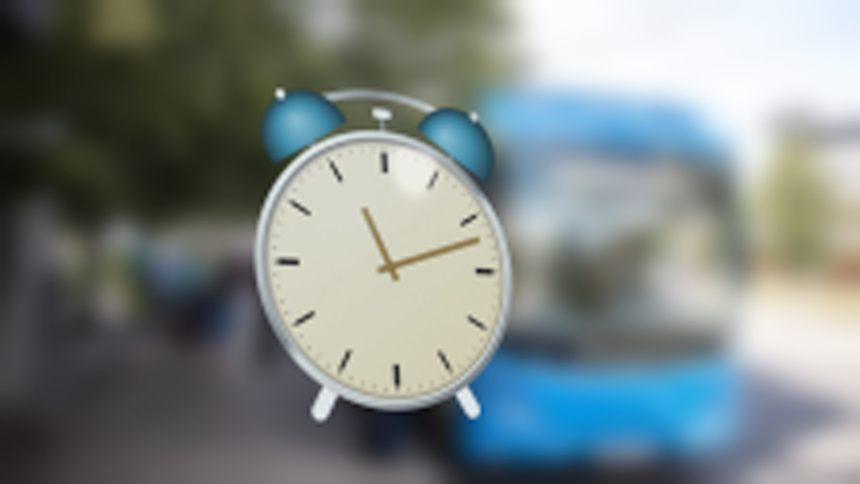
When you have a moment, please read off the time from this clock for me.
11:12
